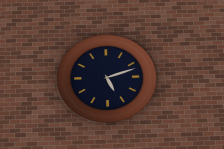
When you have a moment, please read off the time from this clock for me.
5:12
